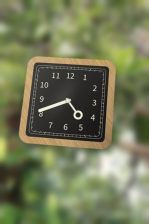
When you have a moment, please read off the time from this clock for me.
4:41
